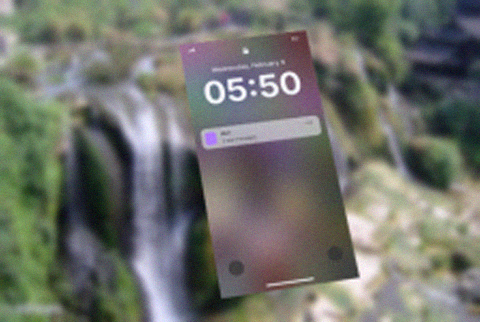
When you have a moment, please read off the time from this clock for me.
5:50
